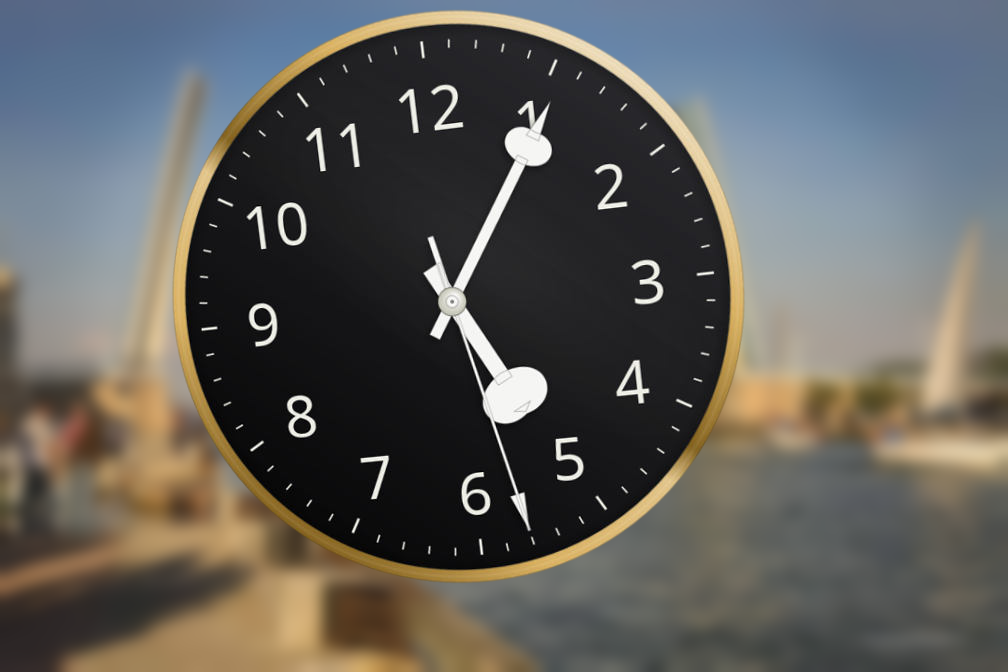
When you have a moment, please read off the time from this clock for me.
5:05:28
